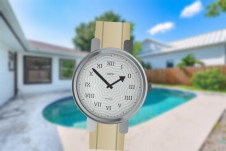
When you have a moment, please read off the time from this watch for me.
1:52
